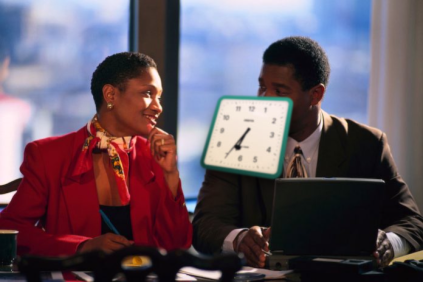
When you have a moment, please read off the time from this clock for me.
6:35
